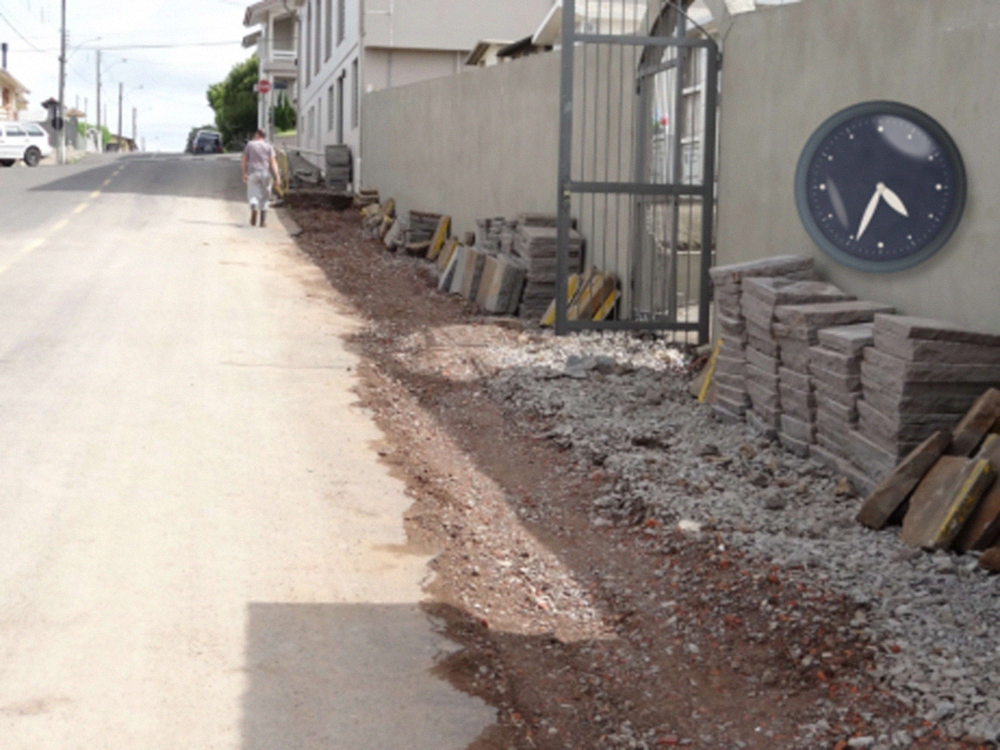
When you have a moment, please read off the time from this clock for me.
4:34
